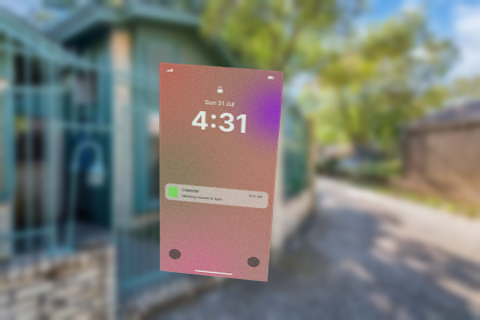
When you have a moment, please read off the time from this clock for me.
4:31
